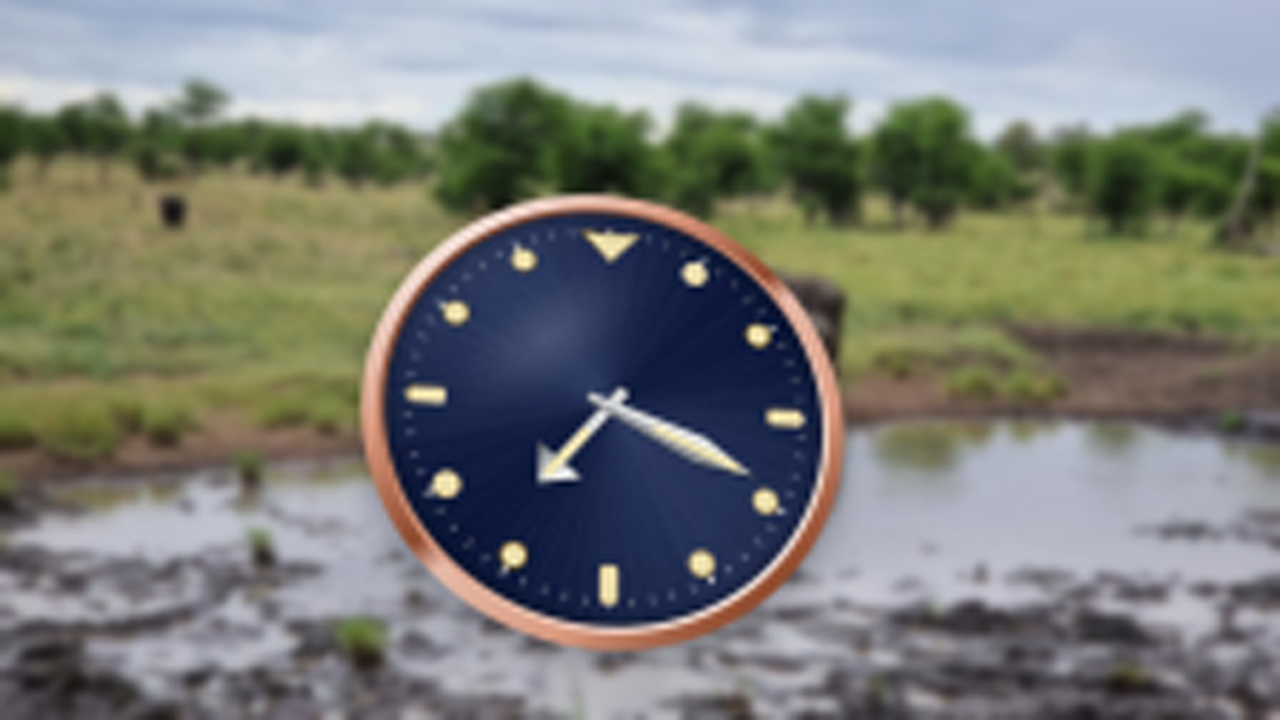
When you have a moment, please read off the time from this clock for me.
7:19
